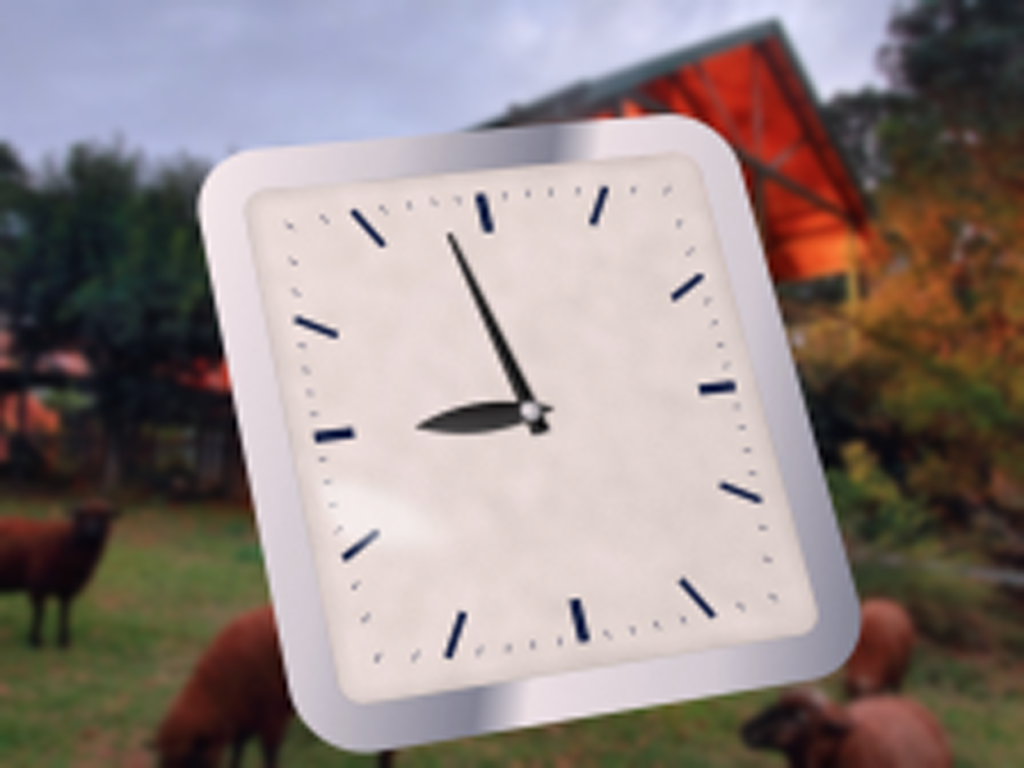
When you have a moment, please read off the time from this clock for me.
8:58
